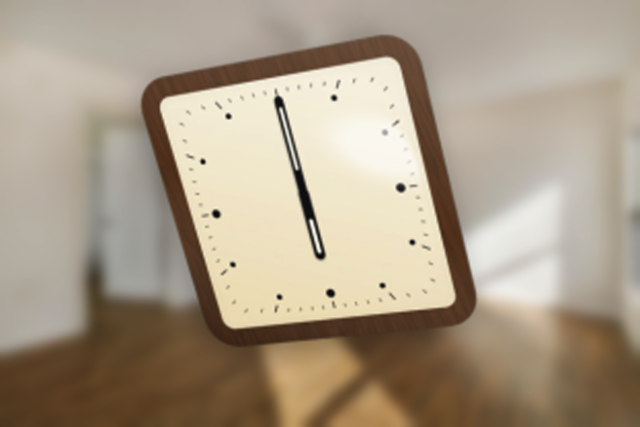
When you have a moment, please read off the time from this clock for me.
6:00
